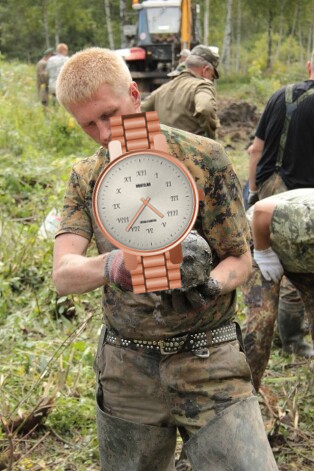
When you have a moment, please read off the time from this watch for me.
4:37
